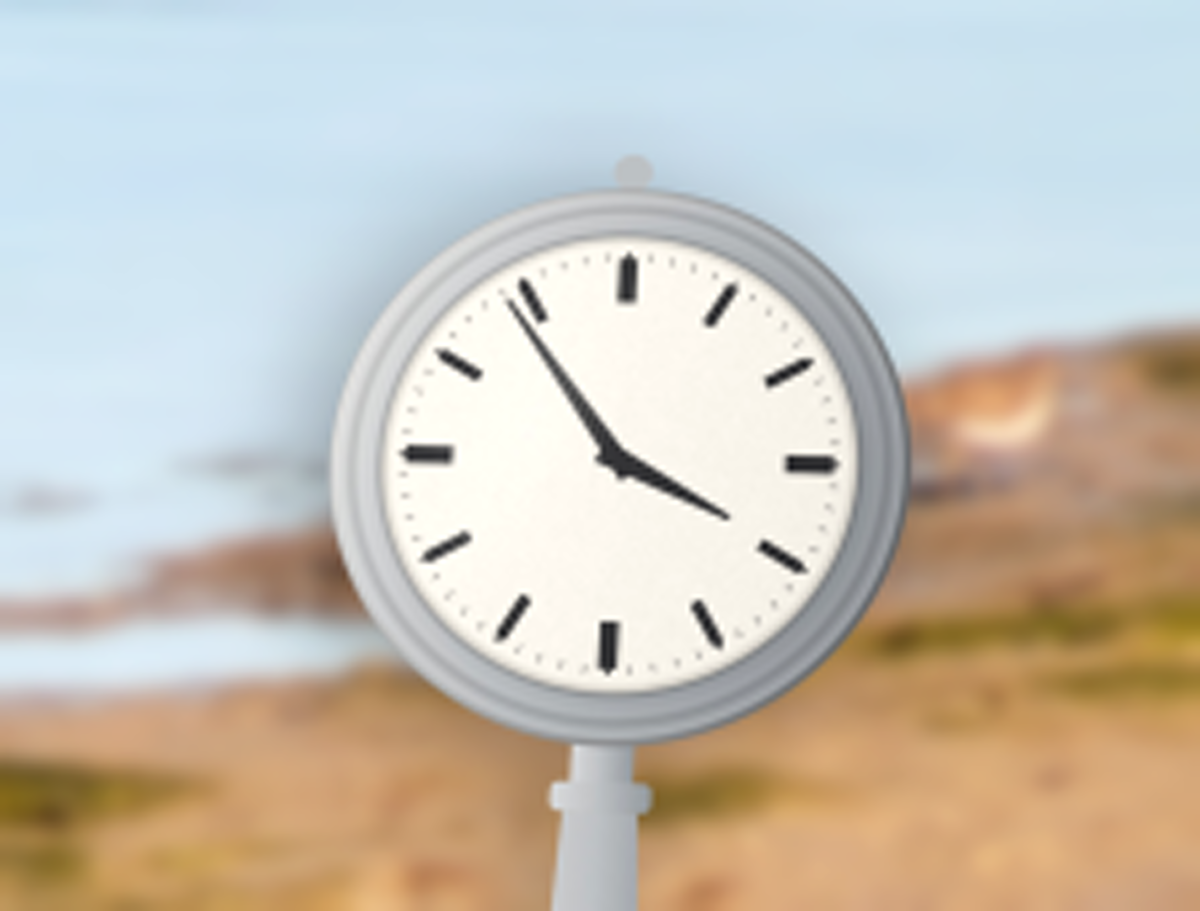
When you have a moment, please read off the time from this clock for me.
3:54
